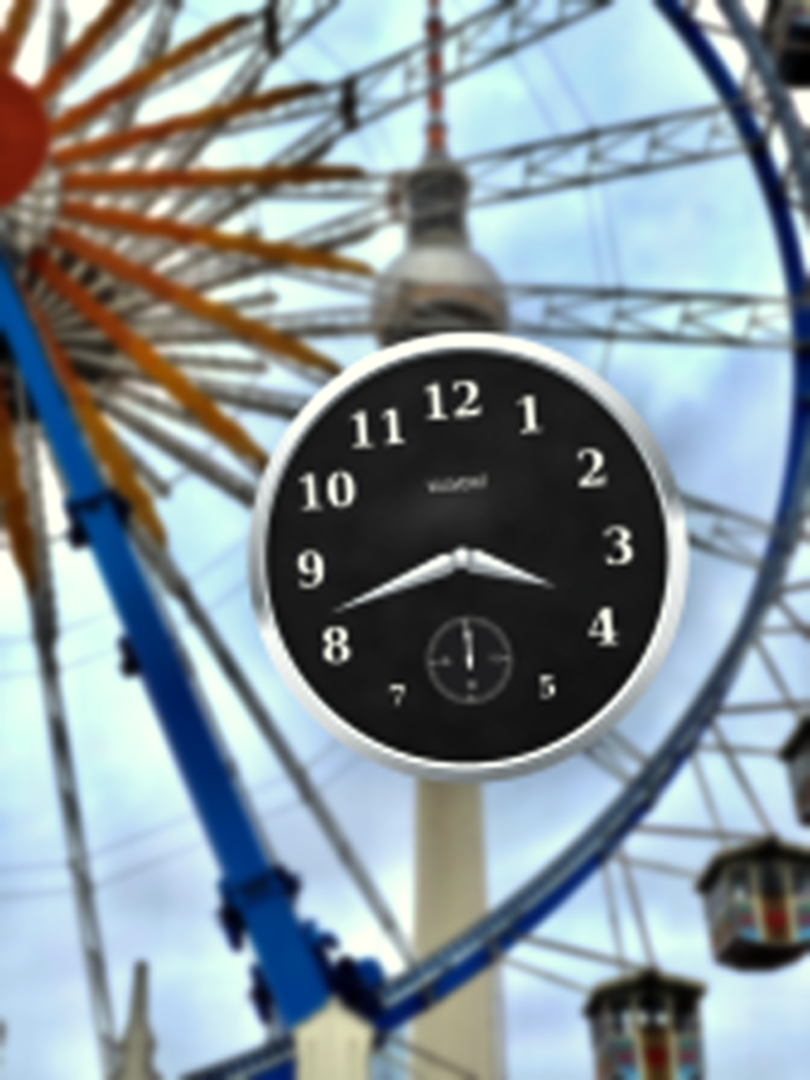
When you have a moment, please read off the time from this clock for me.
3:42
